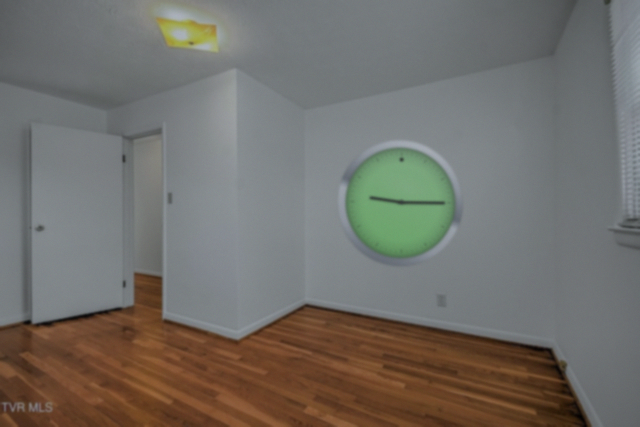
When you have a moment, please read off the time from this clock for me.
9:15
